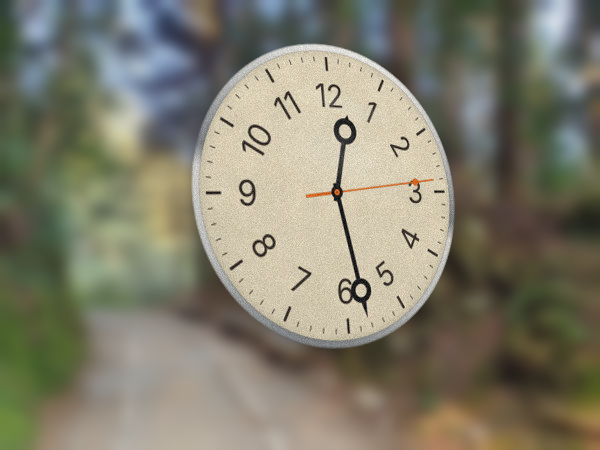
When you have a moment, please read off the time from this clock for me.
12:28:14
